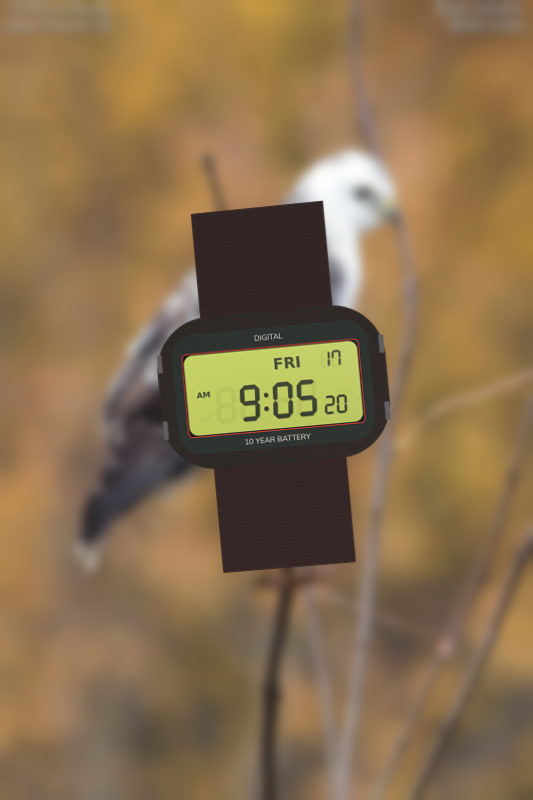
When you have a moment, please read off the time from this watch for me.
9:05:20
